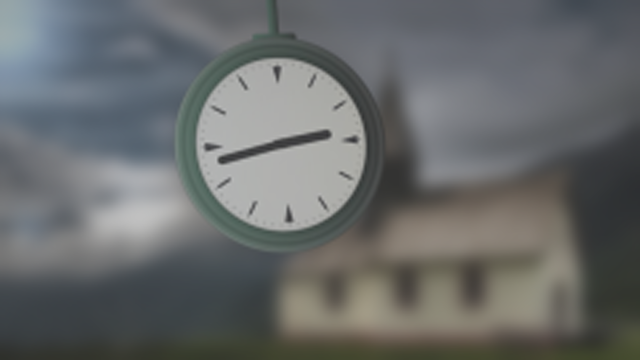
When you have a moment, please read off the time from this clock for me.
2:43
